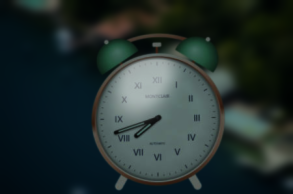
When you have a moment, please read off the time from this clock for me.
7:42
